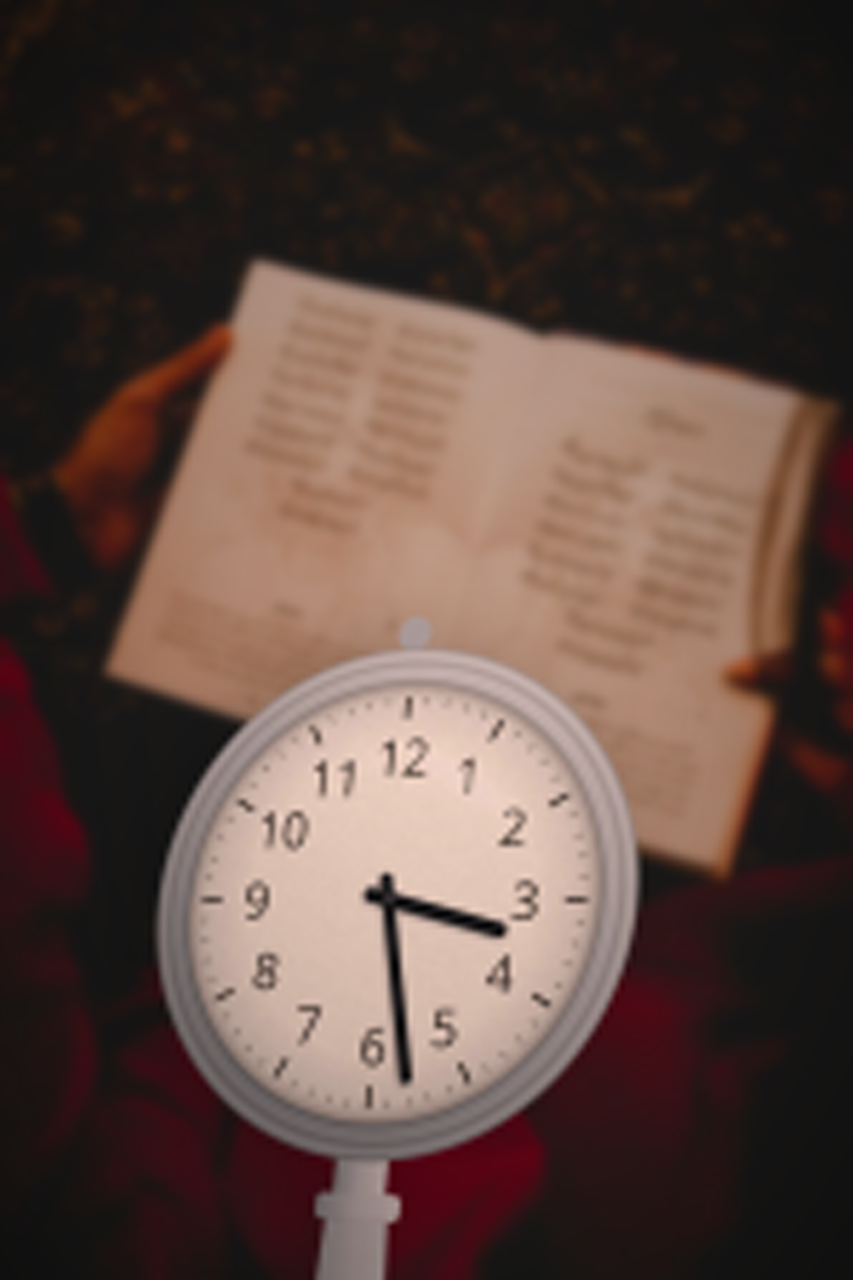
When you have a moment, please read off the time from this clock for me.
3:28
